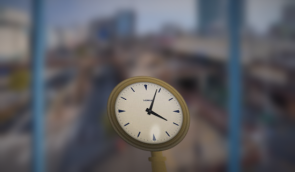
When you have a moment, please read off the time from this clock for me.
4:04
